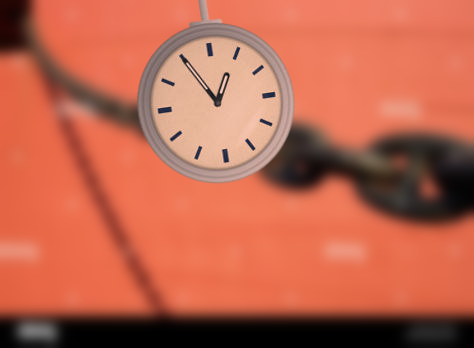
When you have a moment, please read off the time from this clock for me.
12:55
